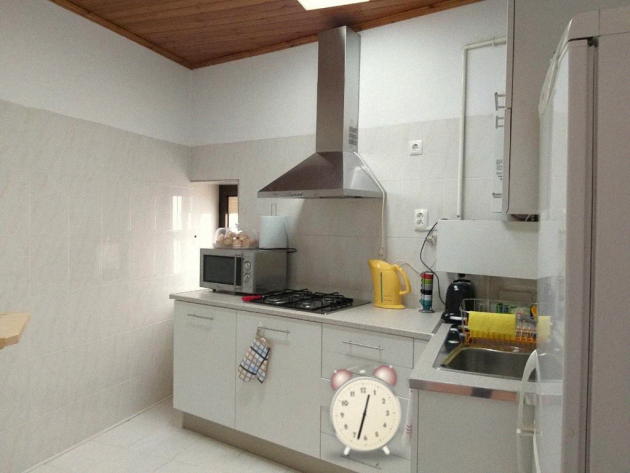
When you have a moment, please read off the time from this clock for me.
12:33
